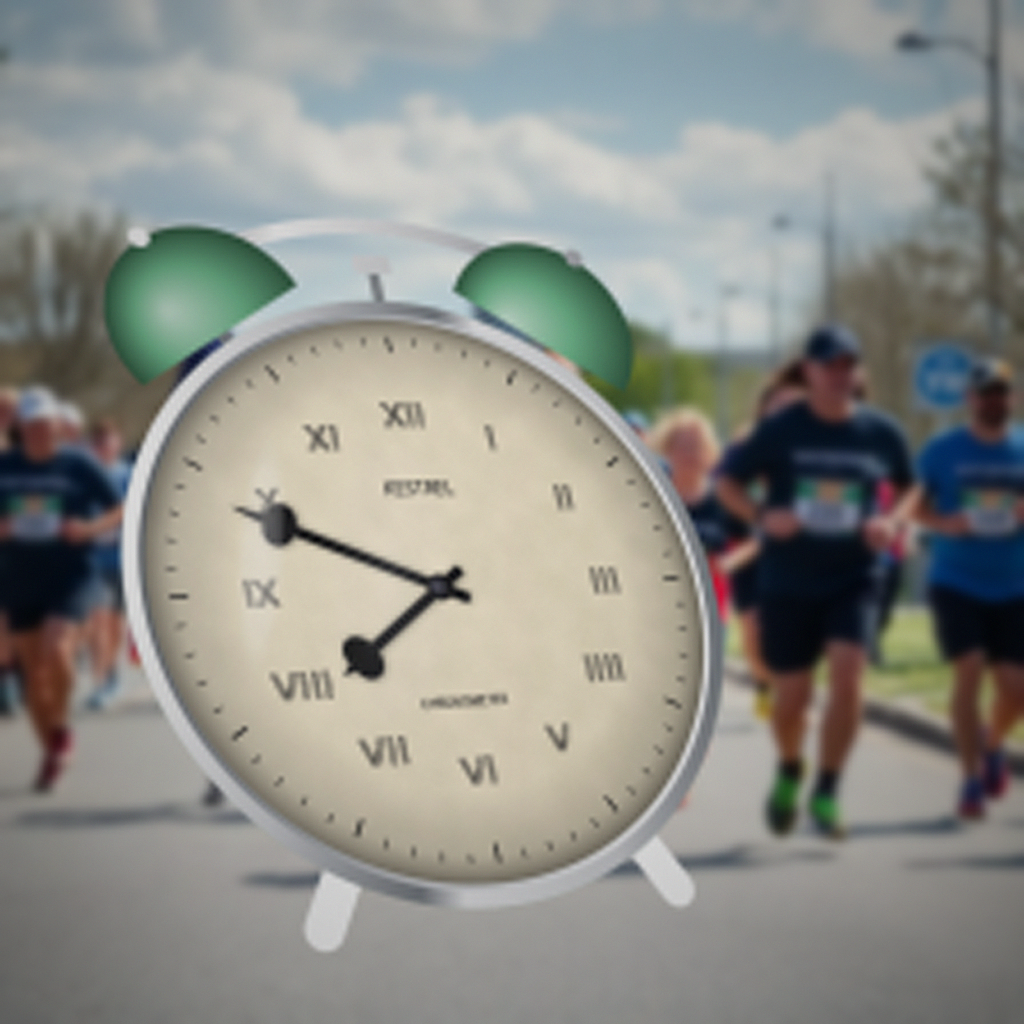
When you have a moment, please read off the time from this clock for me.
7:49
